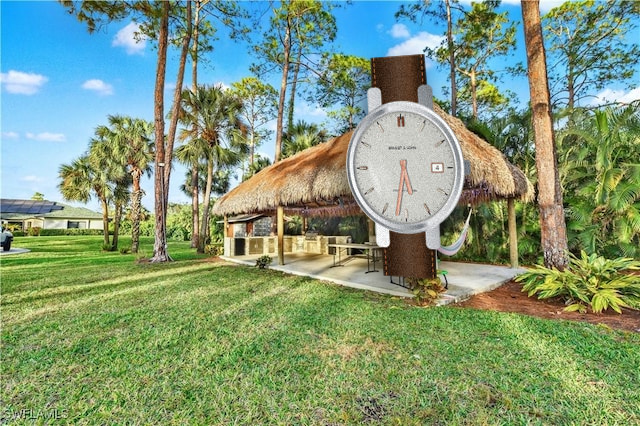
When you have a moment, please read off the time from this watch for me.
5:32
